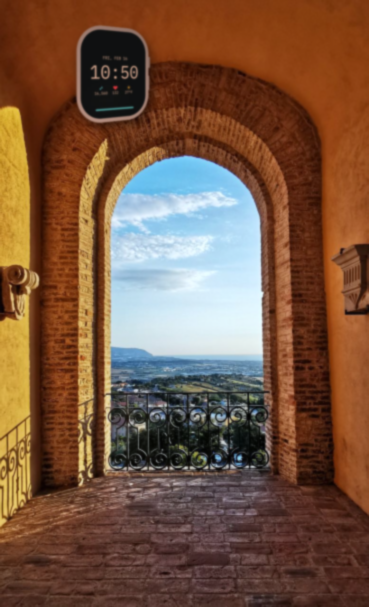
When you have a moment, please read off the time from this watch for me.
10:50
